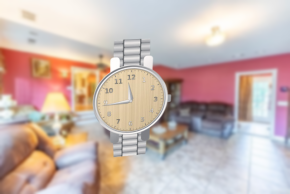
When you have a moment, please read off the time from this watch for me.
11:44
